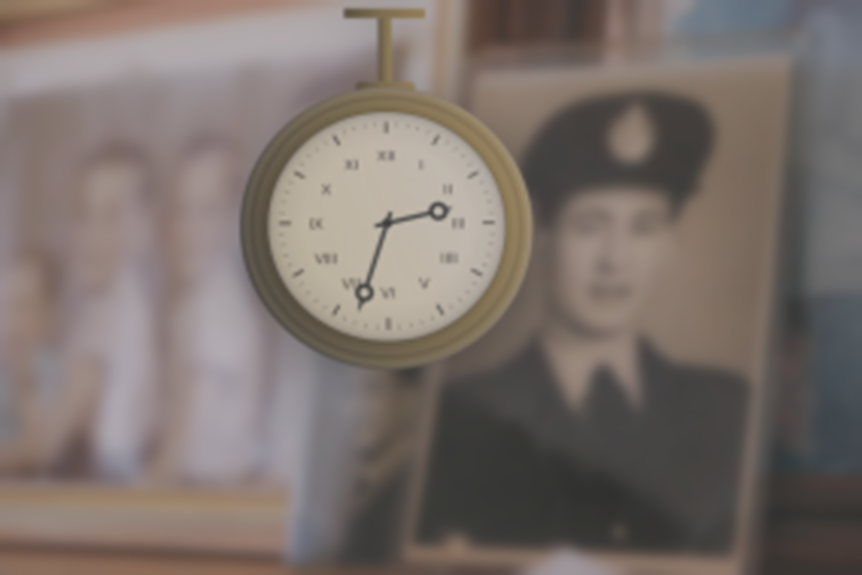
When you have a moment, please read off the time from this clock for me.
2:33
